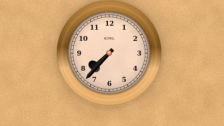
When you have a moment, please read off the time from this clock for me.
7:37
